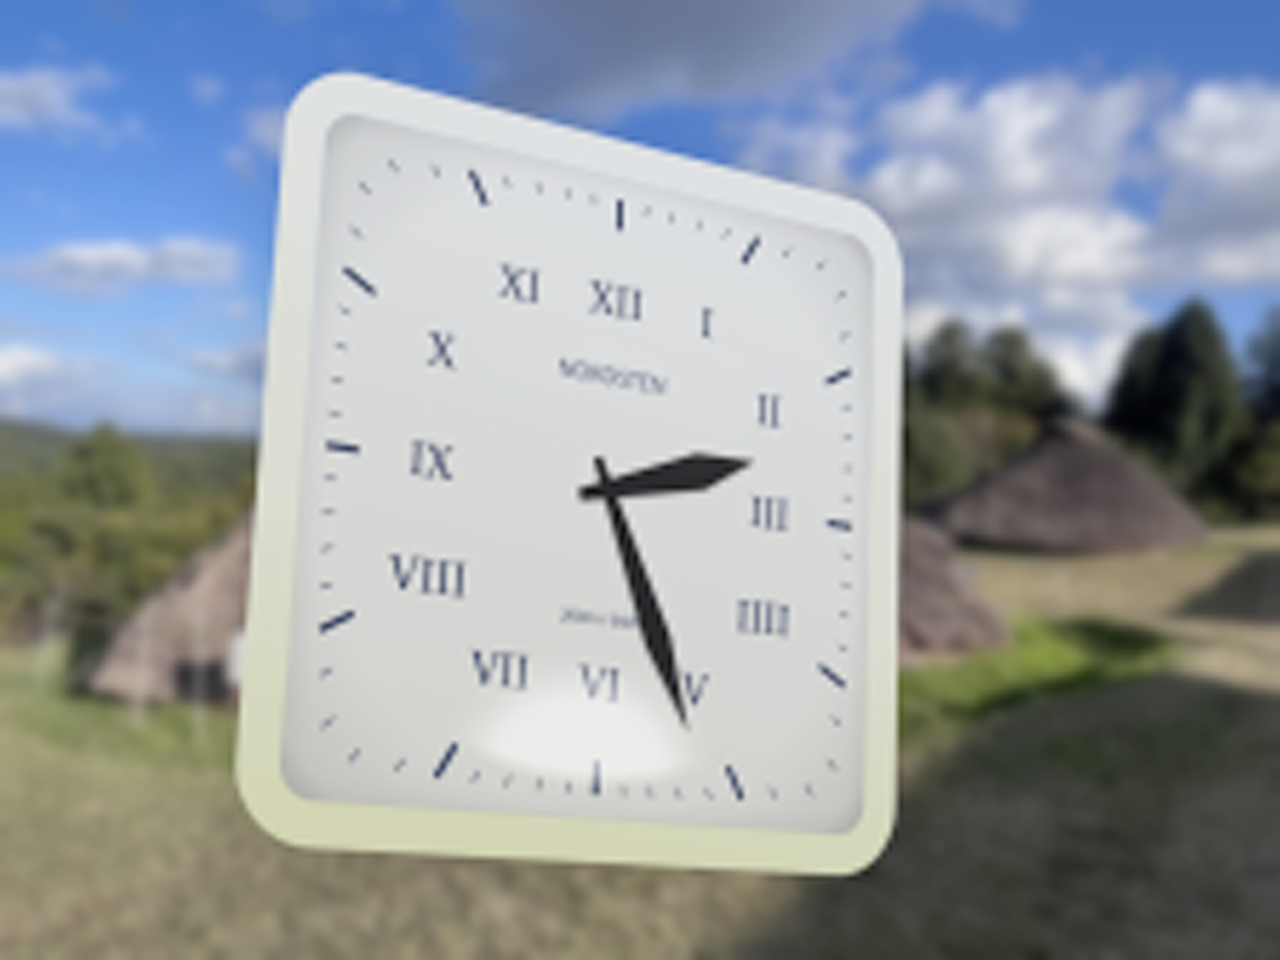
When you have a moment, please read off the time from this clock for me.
2:26
